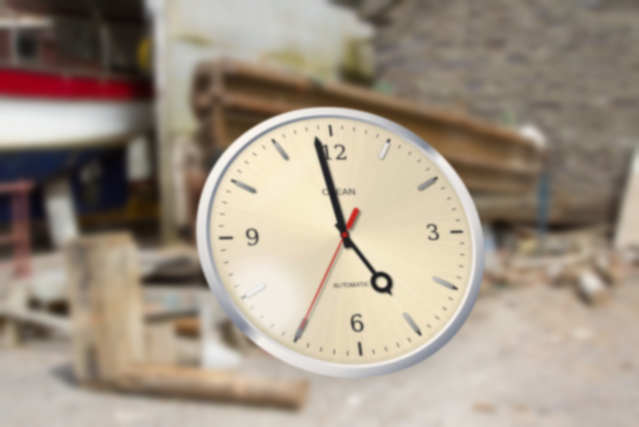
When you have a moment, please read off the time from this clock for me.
4:58:35
